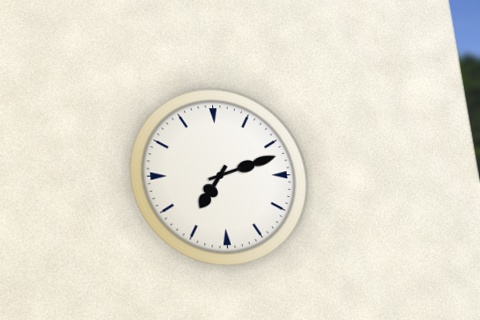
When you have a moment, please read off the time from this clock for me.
7:12
